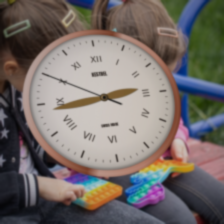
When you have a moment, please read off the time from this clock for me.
2:43:50
